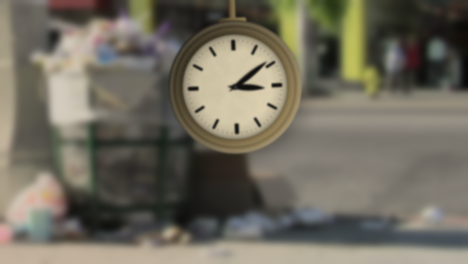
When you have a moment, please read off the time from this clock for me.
3:09
